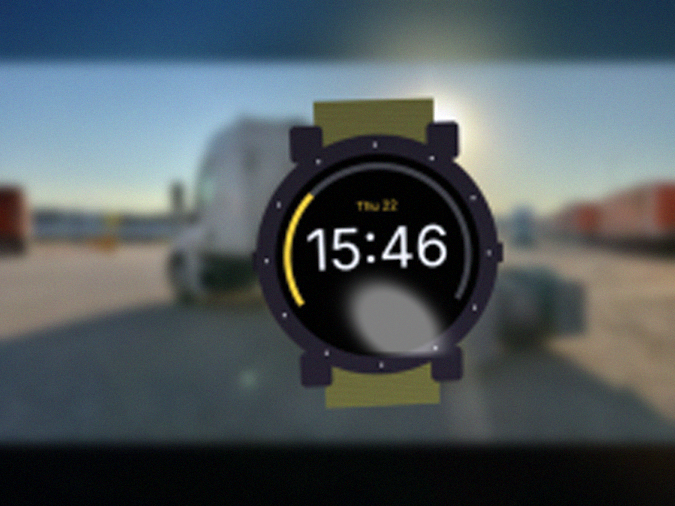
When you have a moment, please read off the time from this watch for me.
15:46
